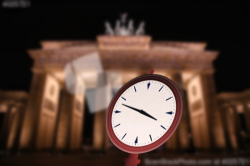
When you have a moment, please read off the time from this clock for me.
3:48
